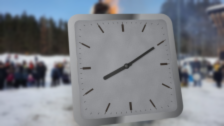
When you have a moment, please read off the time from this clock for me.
8:10
